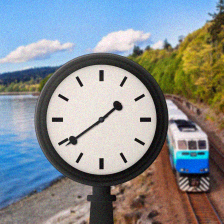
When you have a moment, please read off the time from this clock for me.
1:39
